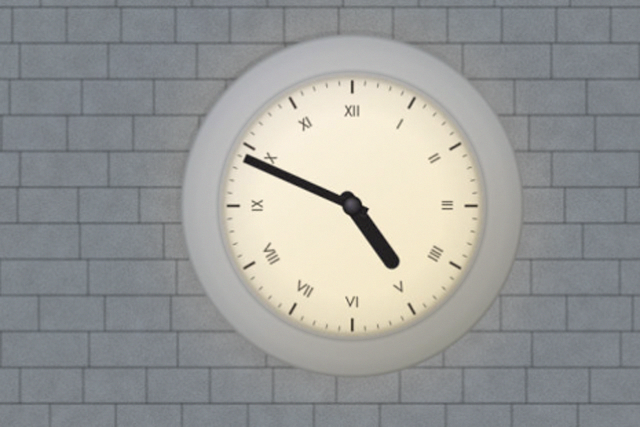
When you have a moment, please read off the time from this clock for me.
4:49
